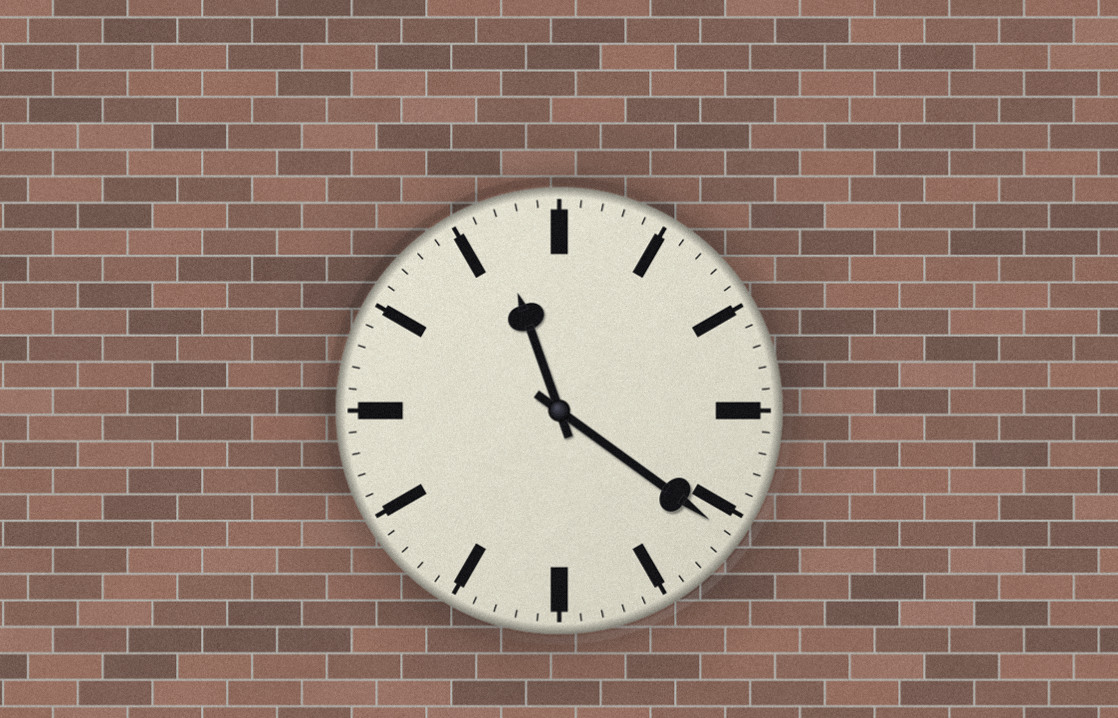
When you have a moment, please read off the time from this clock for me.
11:21
